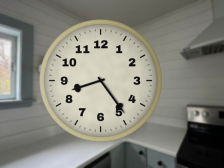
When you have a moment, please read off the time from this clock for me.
8:24
